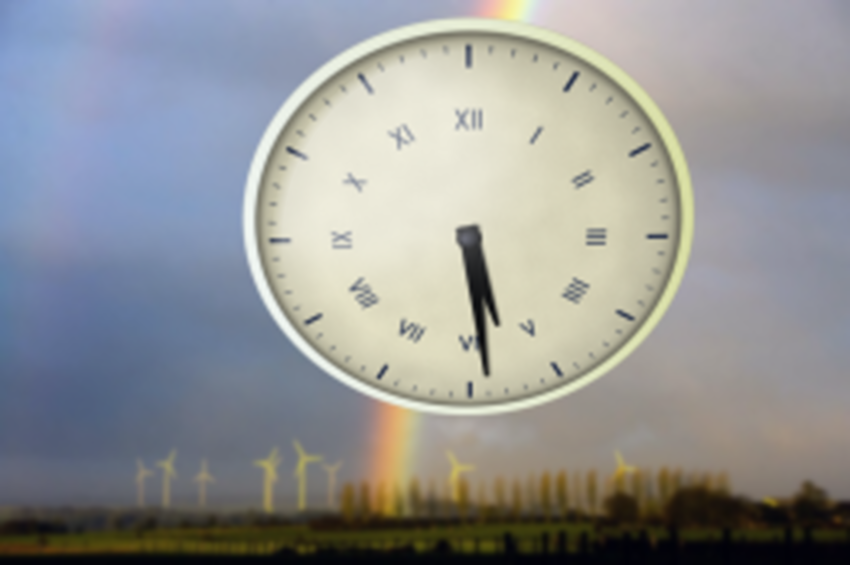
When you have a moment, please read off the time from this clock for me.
5:29
